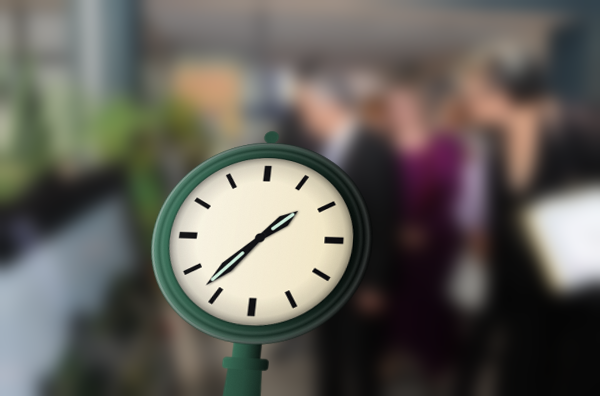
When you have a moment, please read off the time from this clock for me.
1:37
